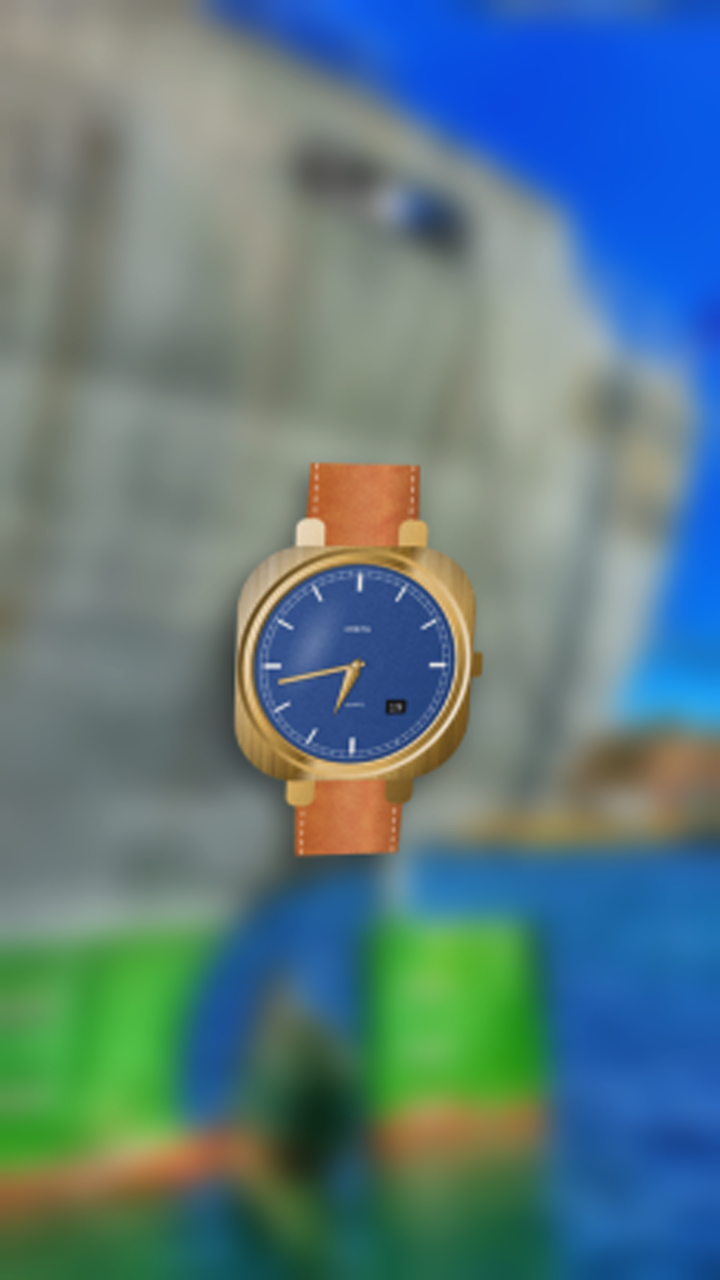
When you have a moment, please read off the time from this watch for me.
6:43
